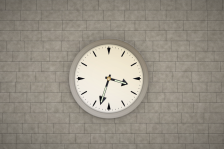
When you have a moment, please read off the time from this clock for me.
3:33
